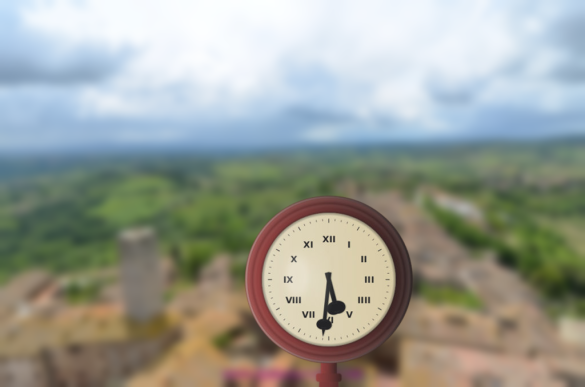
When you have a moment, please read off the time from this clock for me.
5:31
